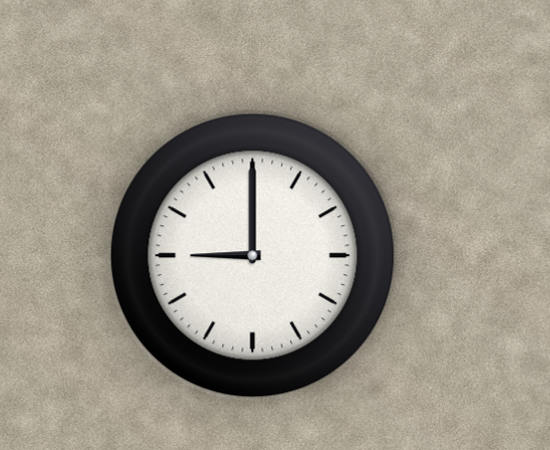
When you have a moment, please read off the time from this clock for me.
9:00
